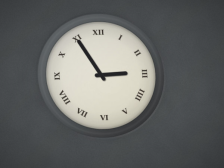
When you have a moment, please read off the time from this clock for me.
2:55
